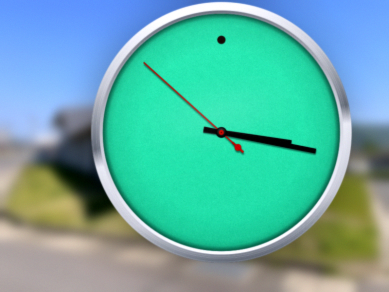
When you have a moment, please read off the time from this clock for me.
3:16:52
